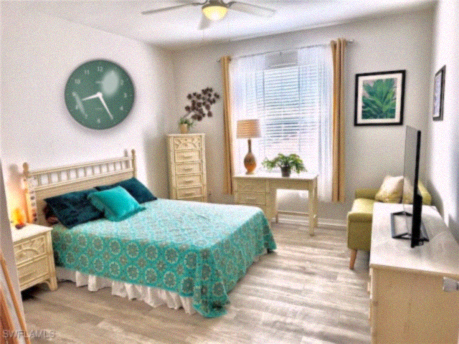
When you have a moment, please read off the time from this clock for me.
8:25
